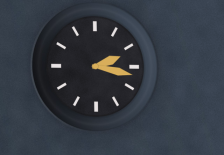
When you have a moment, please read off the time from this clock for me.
2:17
